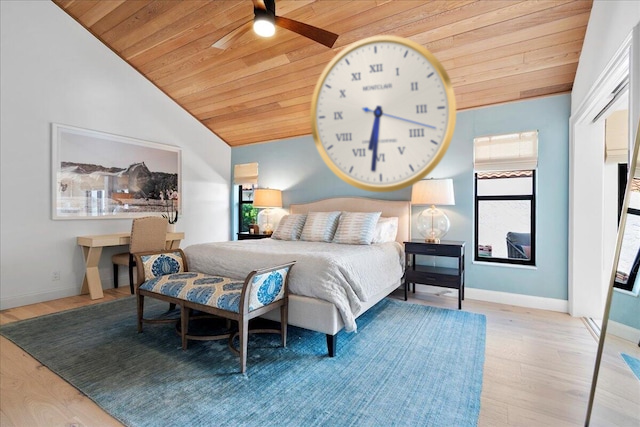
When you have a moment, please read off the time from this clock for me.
6:31:18
